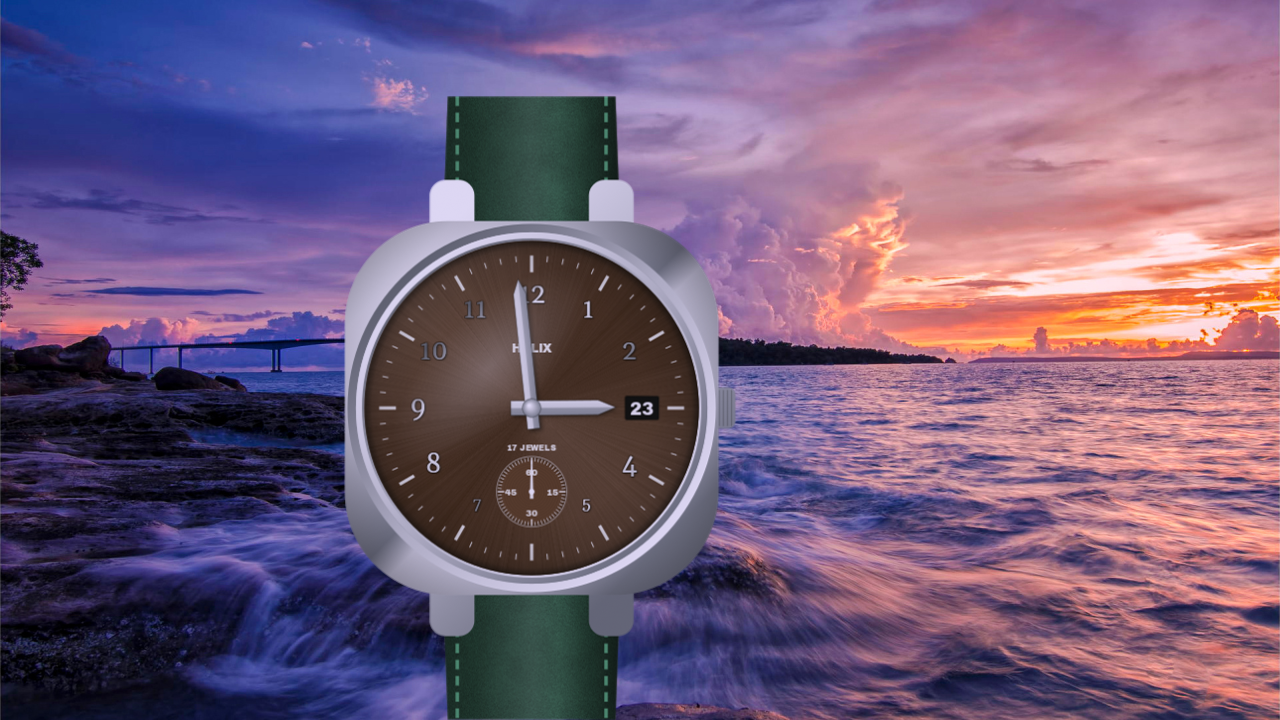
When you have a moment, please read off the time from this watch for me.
2:59:00
